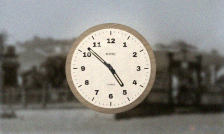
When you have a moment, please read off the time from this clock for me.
4:52
